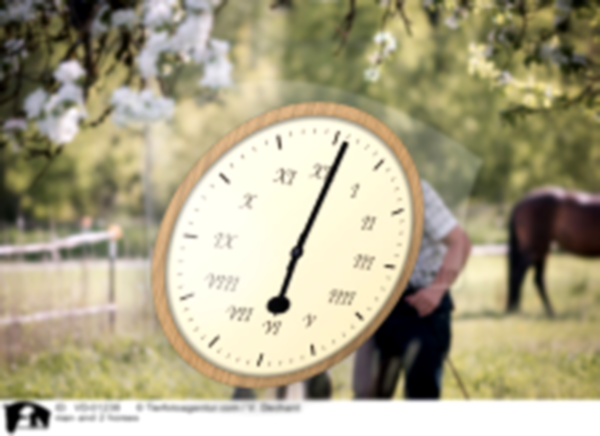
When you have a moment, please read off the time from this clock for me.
6:01
